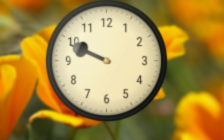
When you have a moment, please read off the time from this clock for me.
9:49
